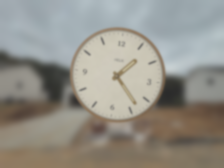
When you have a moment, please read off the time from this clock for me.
1:23
